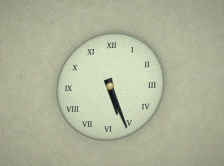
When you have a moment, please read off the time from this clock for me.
5:26
